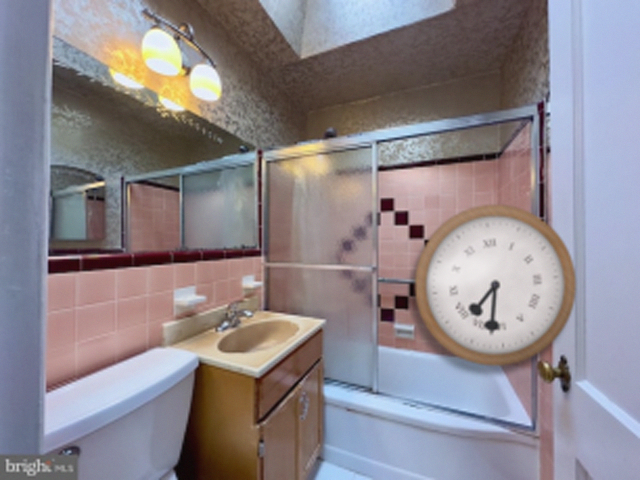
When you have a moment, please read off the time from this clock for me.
7:32
